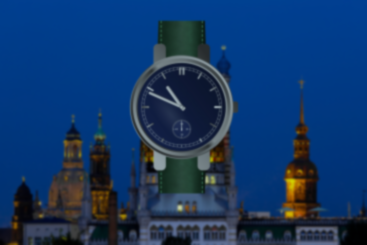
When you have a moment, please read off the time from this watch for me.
10:49
